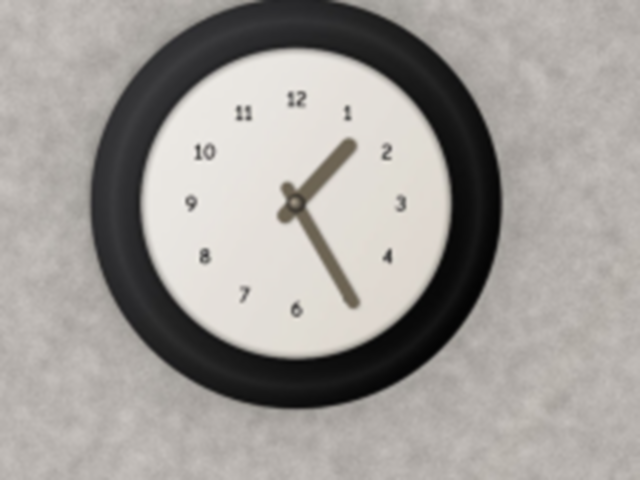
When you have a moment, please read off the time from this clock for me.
1:25
